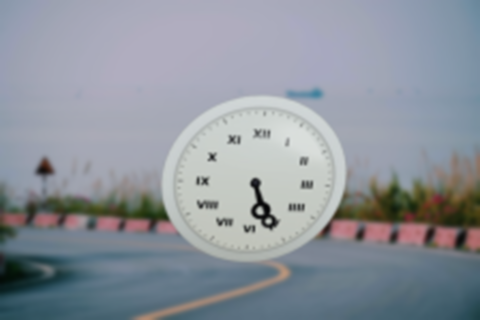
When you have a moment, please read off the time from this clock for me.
5:26
